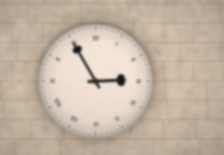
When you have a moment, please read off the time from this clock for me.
2:55
